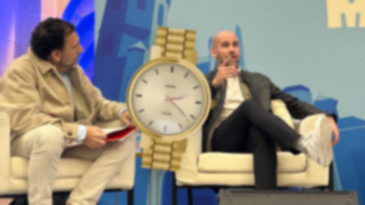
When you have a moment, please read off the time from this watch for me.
2:22
